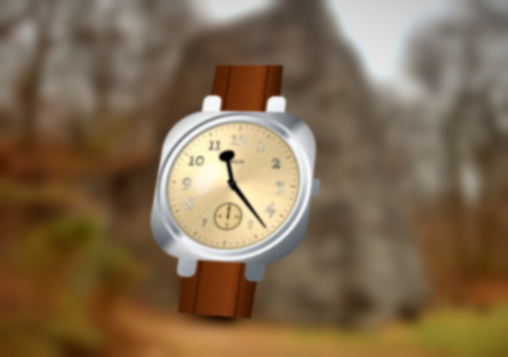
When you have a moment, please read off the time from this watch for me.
11:23
